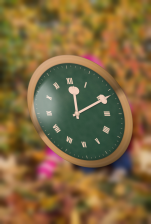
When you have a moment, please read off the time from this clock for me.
12:11
